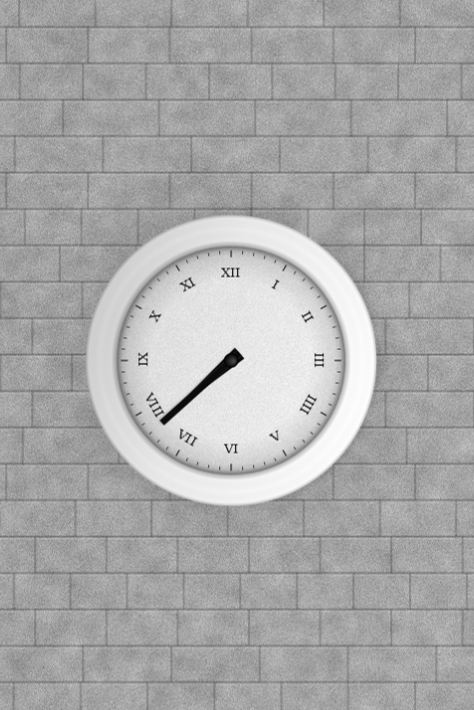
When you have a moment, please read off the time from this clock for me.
7:38
